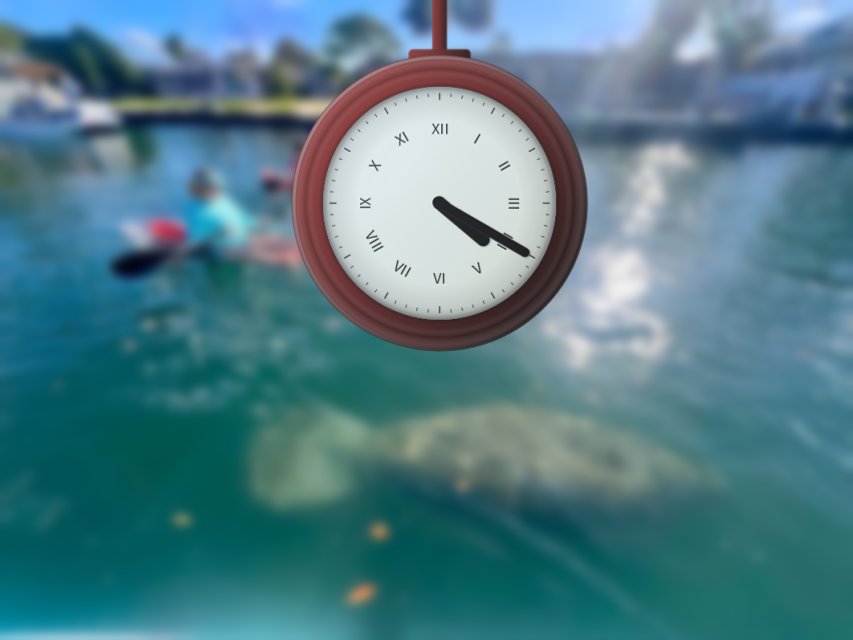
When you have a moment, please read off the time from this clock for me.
4:20
